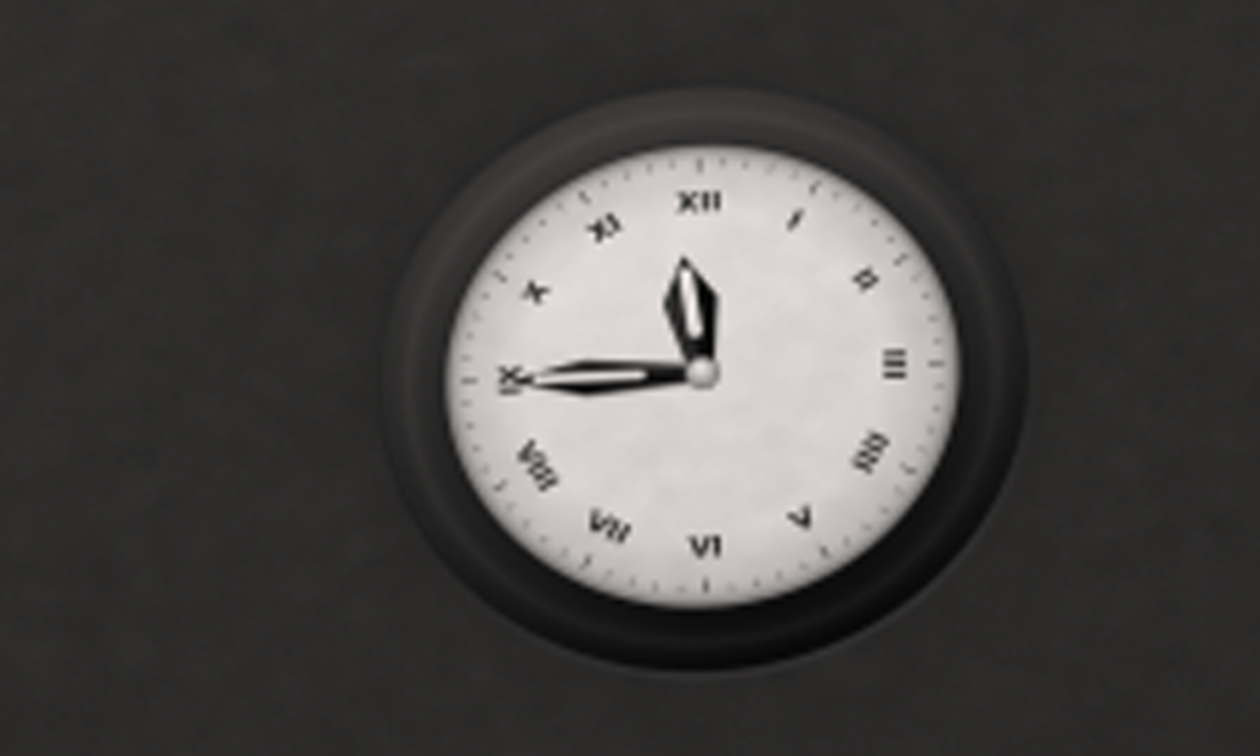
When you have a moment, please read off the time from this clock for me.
11:45
